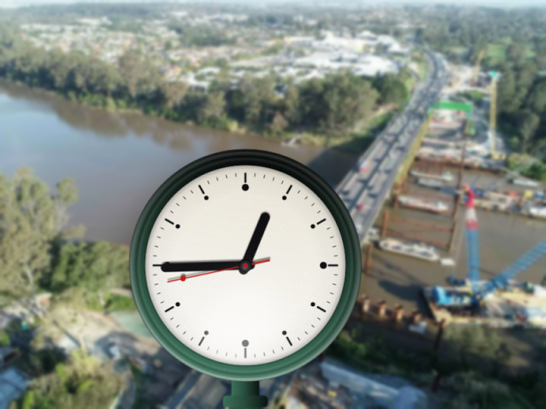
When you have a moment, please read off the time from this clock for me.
12:44:43
